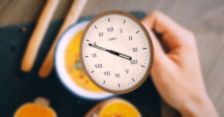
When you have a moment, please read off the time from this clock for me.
3:49
